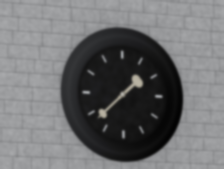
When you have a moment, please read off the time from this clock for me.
1:38
